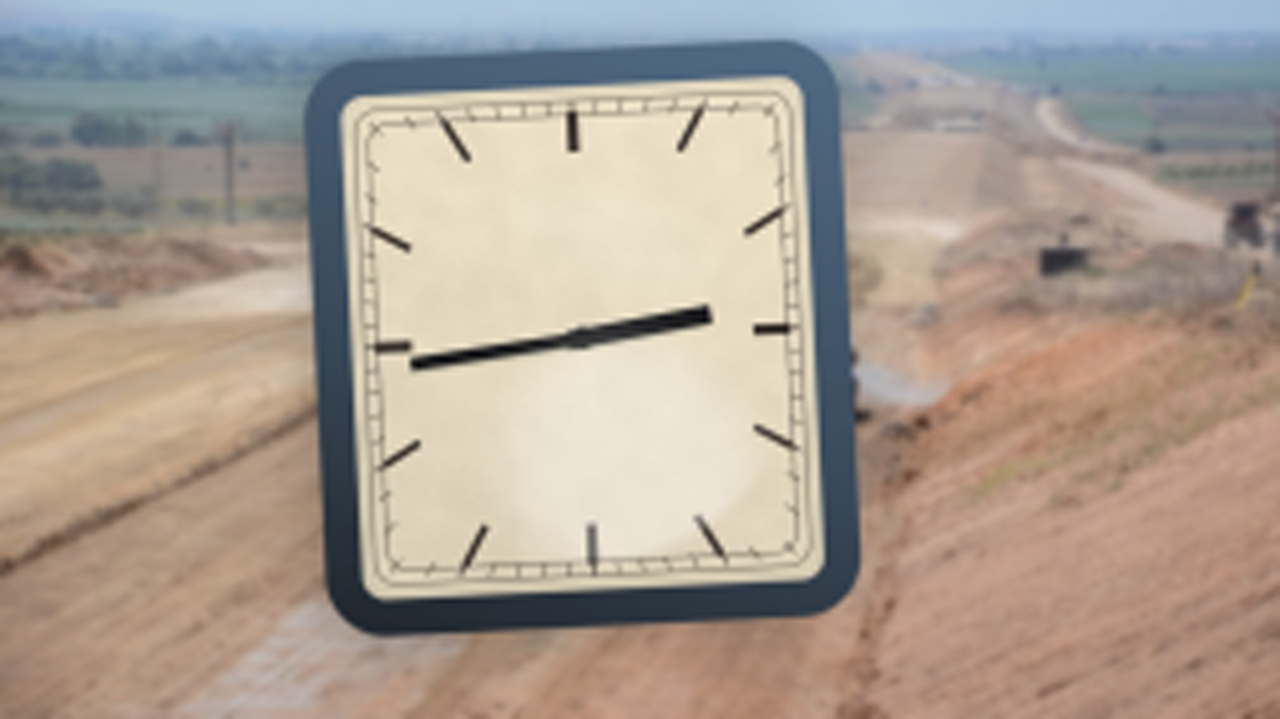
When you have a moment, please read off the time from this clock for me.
2:44
